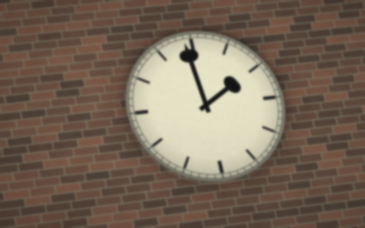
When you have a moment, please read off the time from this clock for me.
1:59
